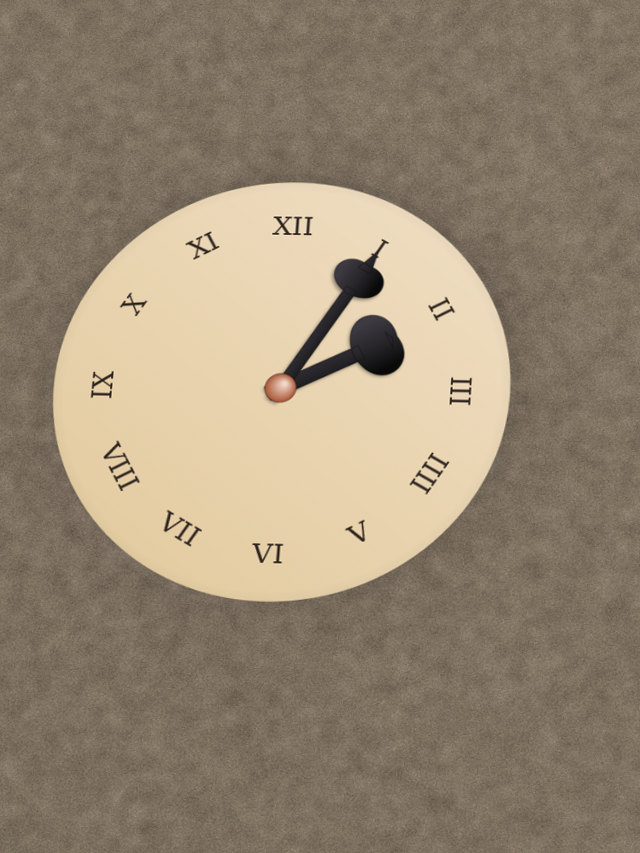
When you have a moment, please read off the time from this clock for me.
2:05
